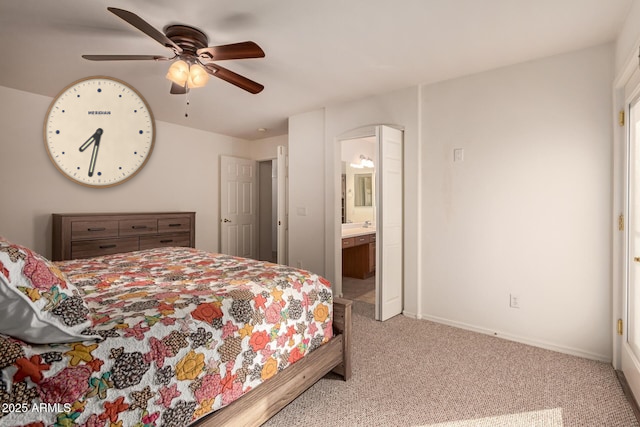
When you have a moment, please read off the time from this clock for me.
7:32
